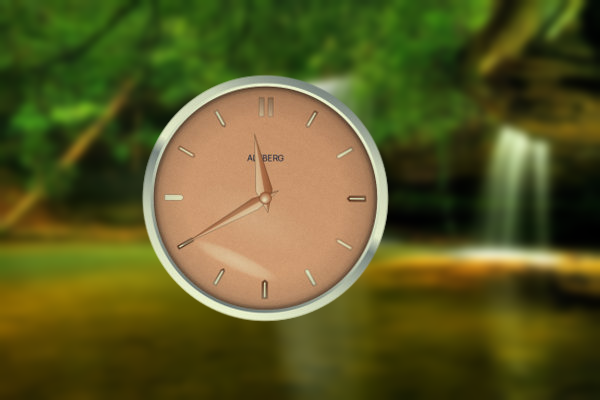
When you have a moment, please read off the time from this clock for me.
11:40
